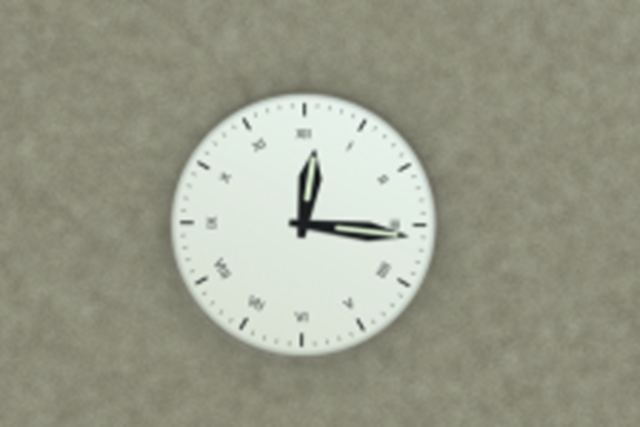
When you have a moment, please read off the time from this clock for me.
12:16
